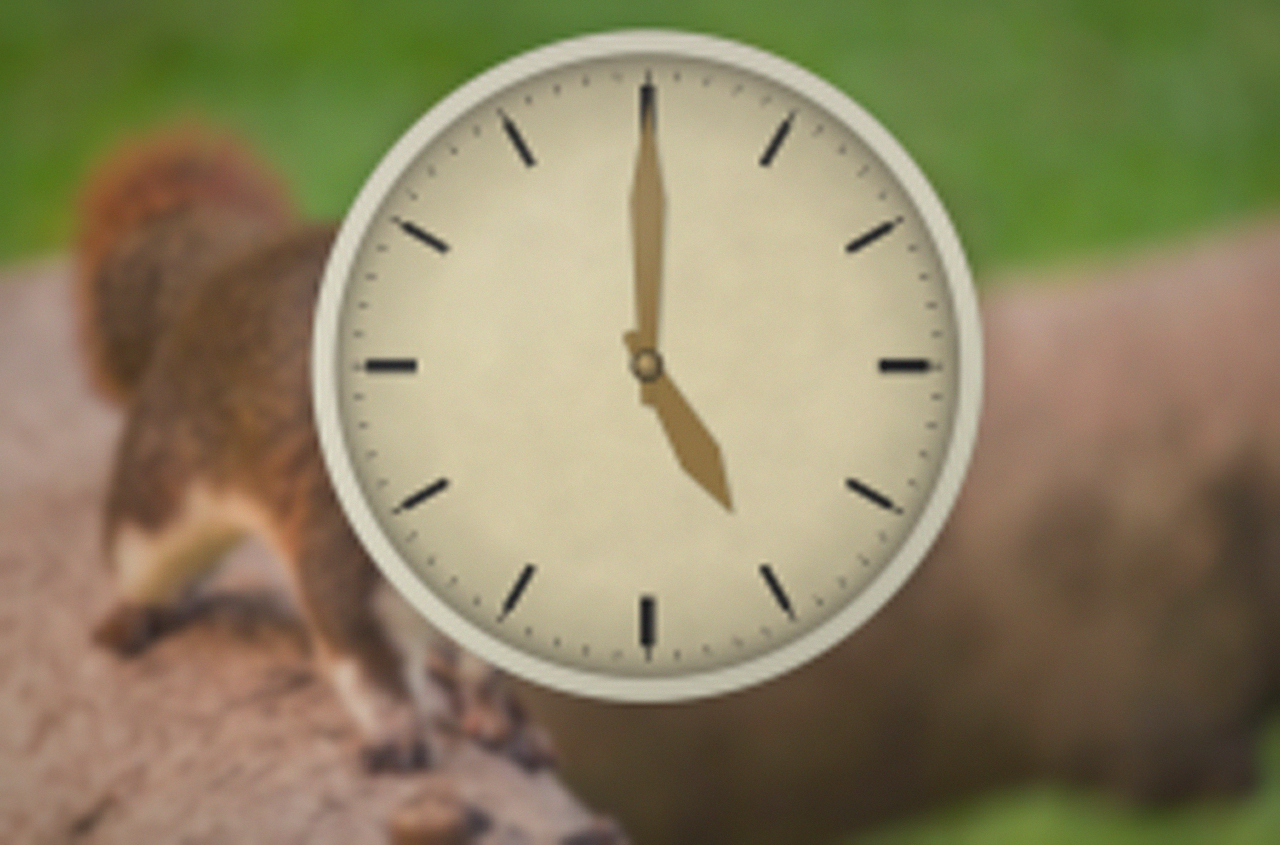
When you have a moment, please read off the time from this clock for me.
5:00
